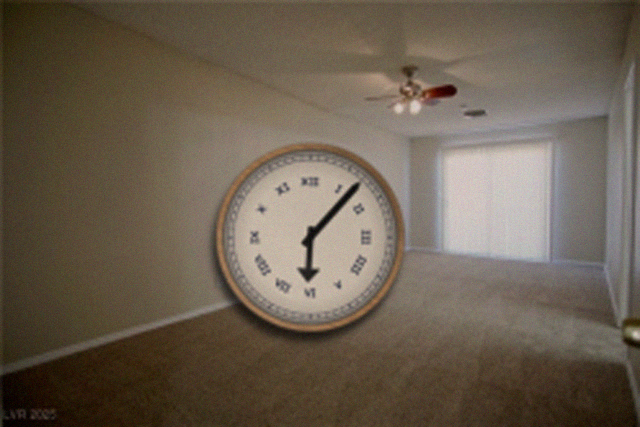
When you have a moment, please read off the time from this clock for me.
6:07
